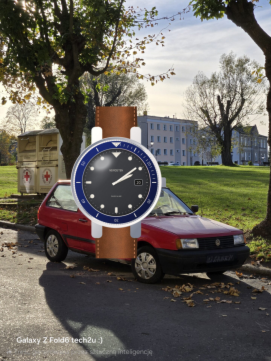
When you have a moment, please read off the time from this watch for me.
2:09
